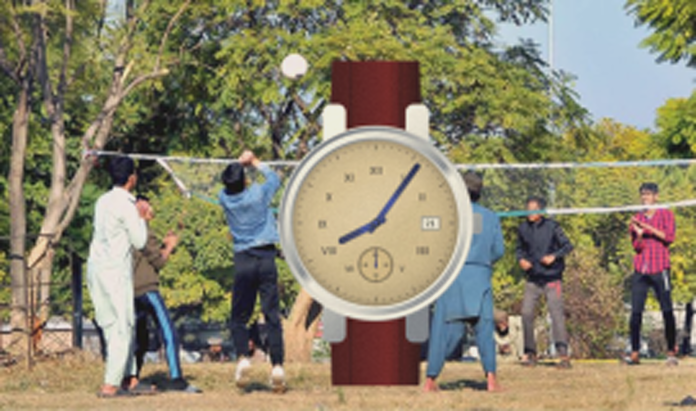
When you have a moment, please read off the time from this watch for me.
8:06
